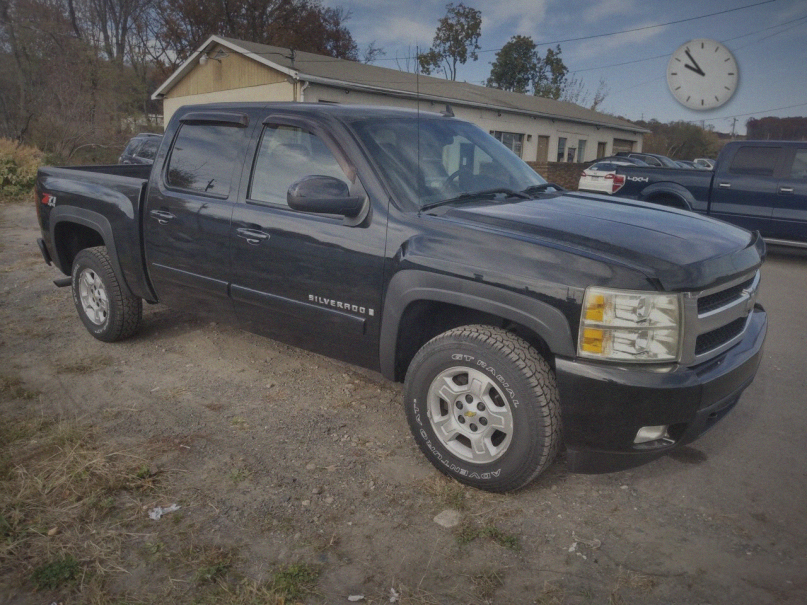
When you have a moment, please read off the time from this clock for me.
9:54
